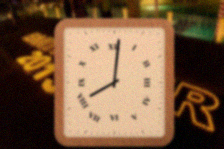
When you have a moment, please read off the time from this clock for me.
8:01
